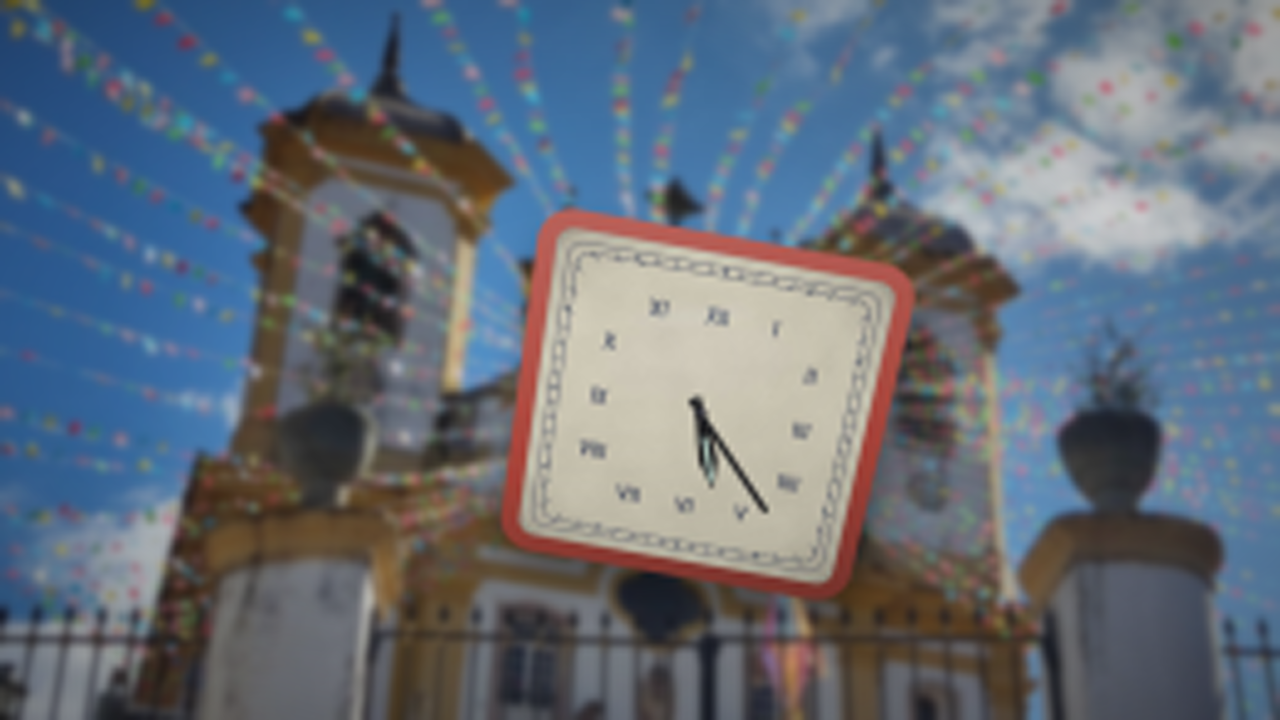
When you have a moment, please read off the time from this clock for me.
5:23
